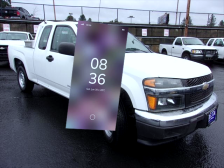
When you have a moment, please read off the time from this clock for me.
8:36
